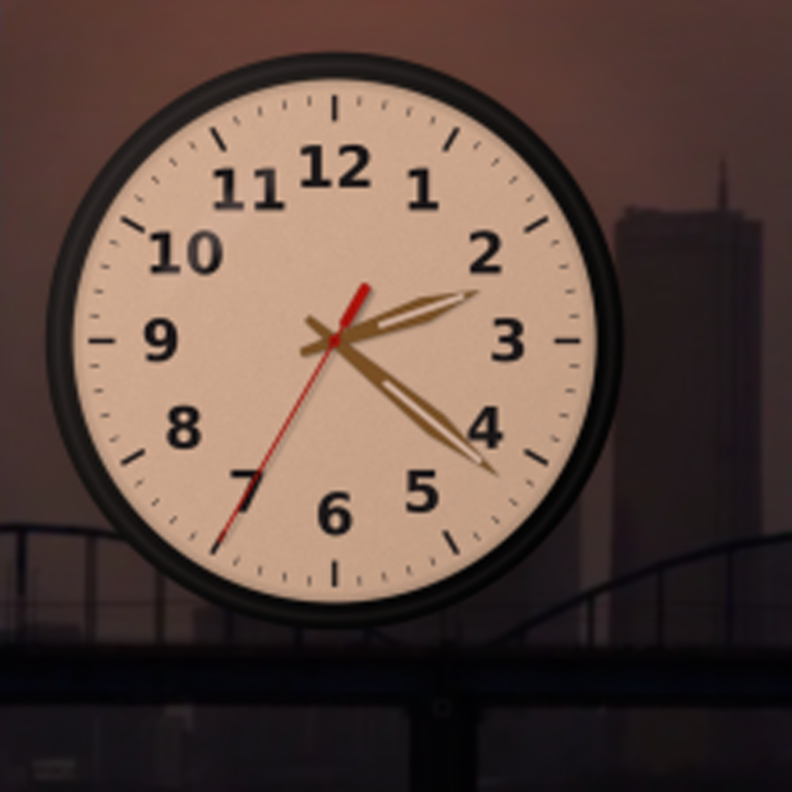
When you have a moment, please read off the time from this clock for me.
2:21:35
